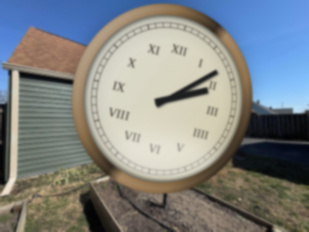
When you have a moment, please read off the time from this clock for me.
2:08
